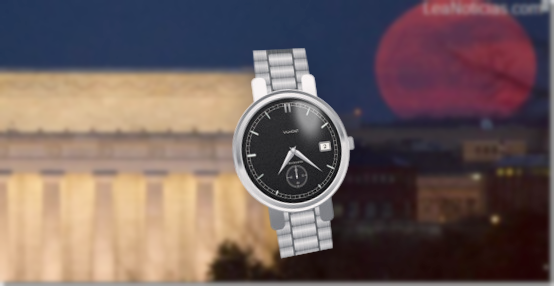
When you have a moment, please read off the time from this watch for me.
7:22
